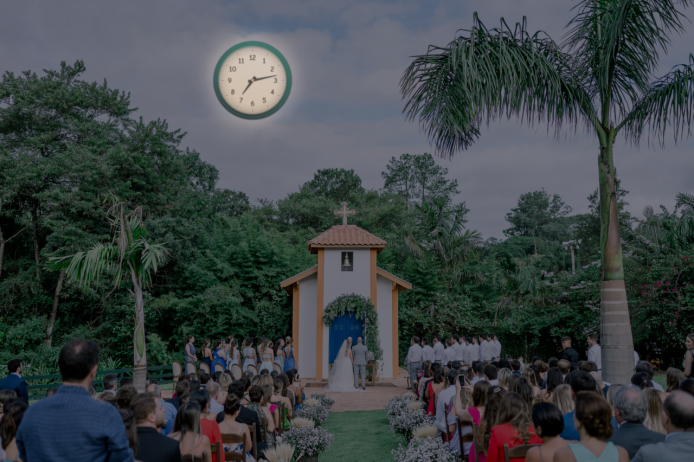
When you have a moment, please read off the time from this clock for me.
7:13
